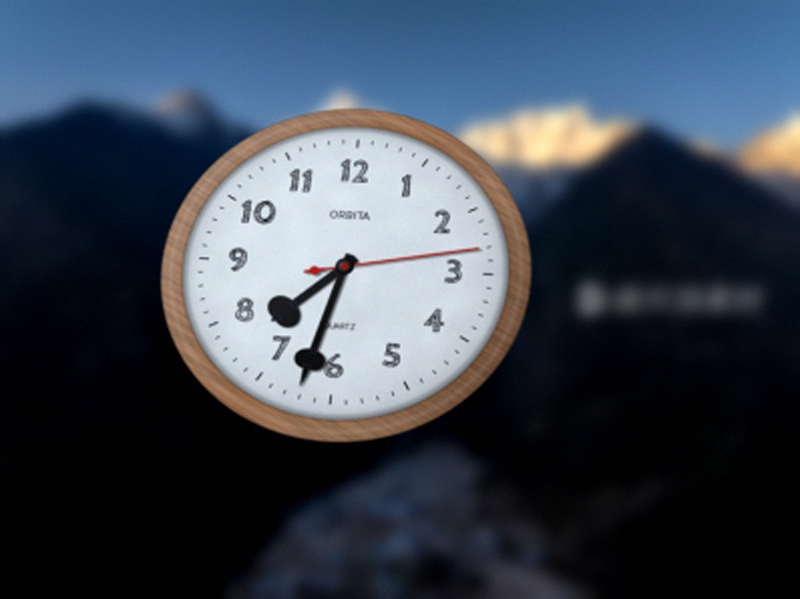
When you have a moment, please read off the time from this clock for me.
7:32:13
